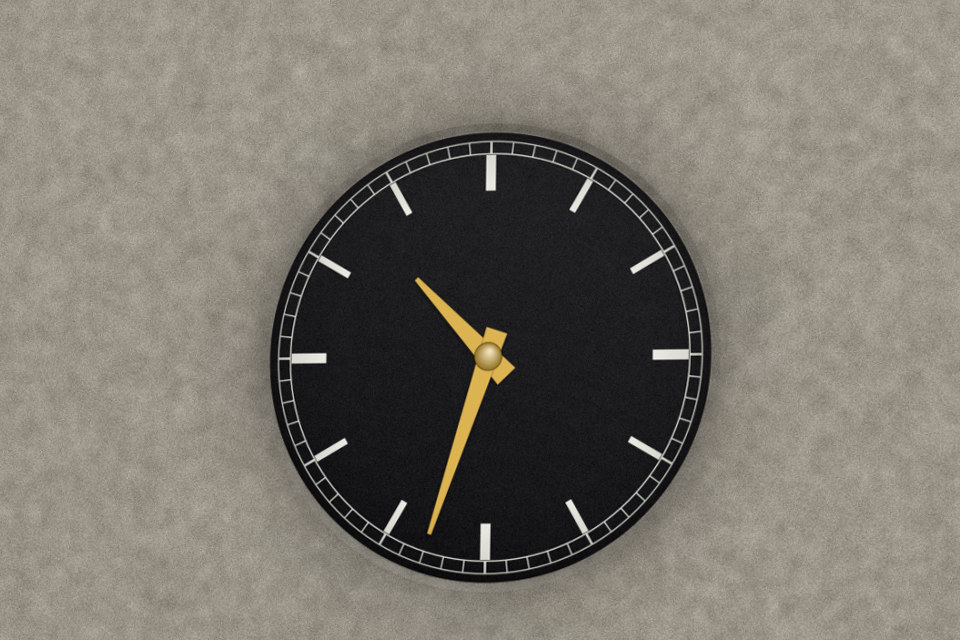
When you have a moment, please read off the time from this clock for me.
10:33
